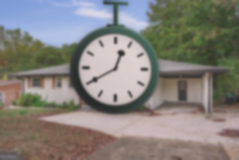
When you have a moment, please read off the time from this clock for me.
12:40
